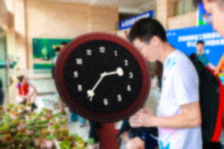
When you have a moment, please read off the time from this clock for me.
2:36
